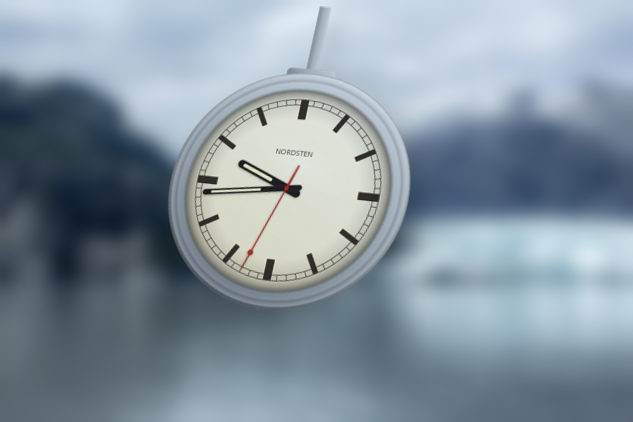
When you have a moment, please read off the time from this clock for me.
9:43:33
